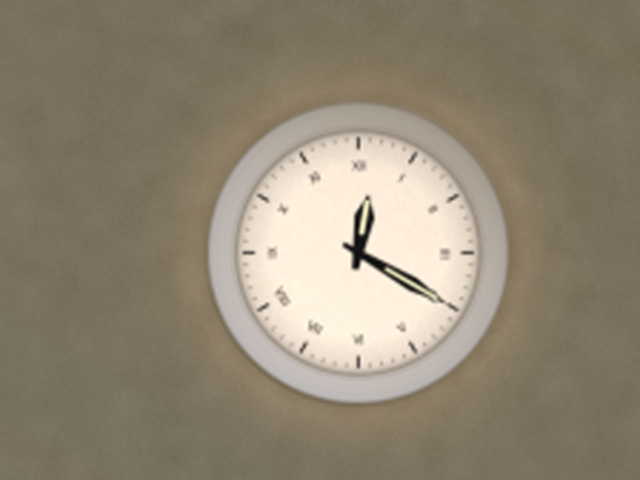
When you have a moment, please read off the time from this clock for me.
12:20
